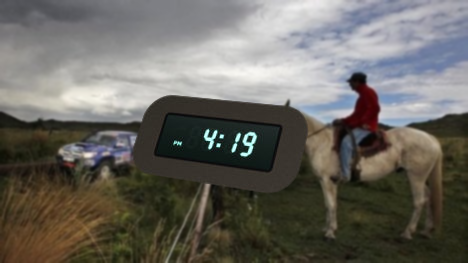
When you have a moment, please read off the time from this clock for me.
4:19
